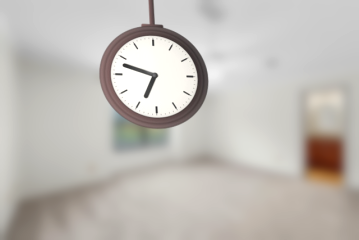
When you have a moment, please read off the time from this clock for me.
6:48
